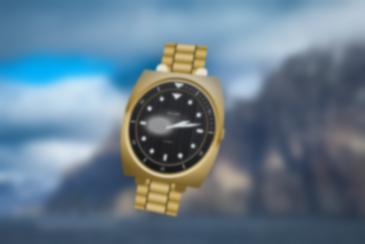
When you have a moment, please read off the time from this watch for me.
2:13
